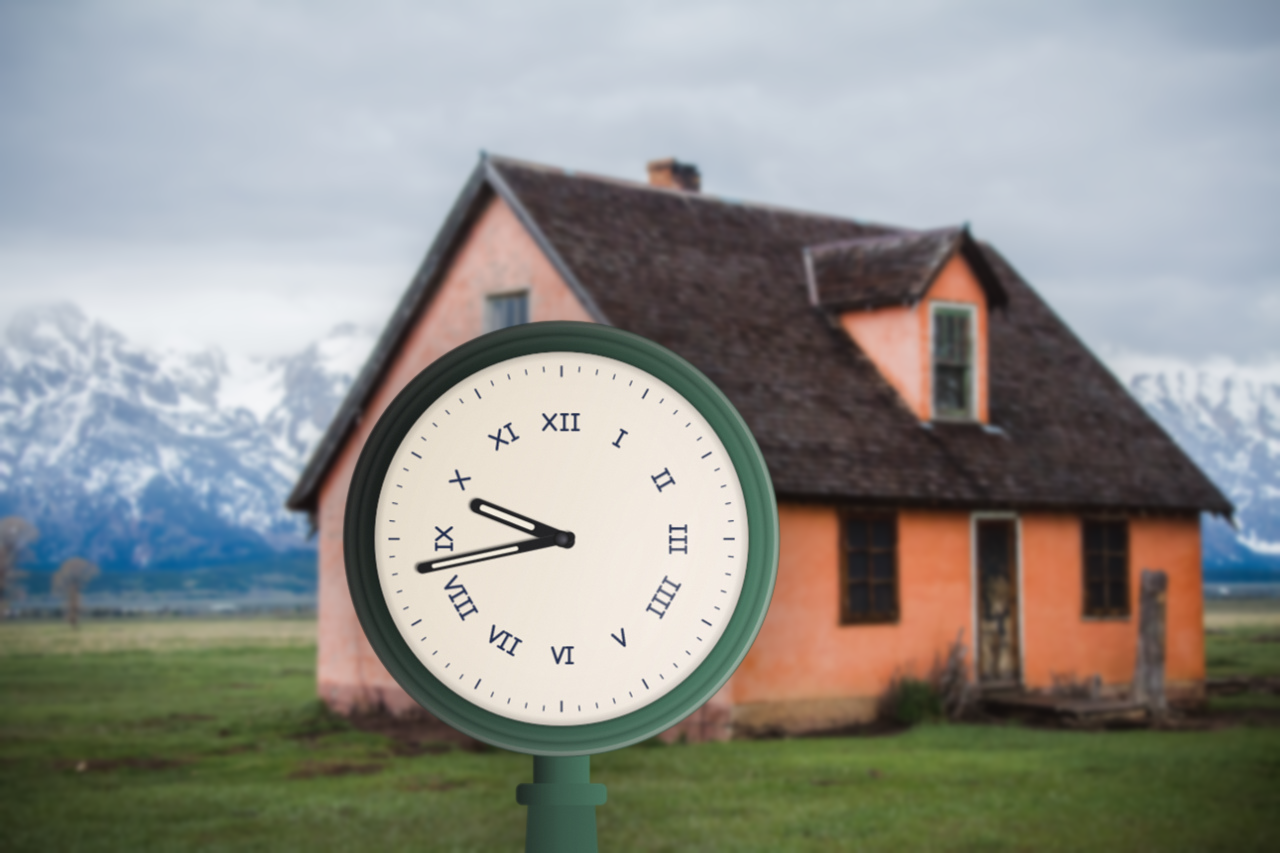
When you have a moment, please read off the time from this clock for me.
9:43
